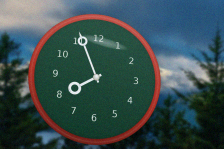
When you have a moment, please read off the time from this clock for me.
7:56
